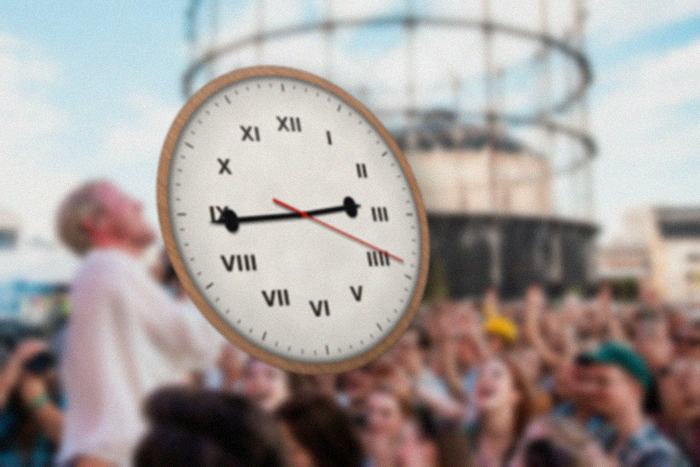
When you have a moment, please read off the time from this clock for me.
2:44:19
